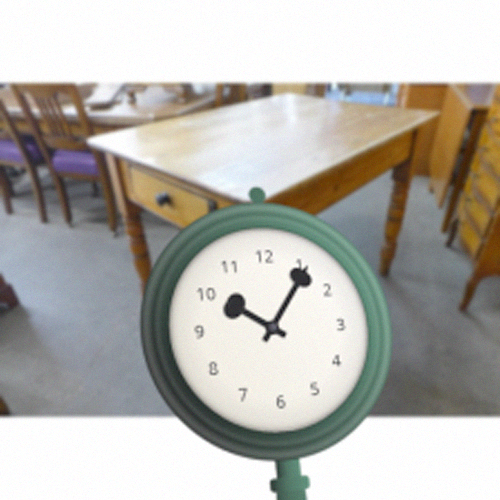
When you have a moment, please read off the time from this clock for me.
10:06
